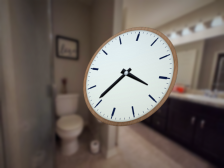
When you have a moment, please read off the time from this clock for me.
3:36
